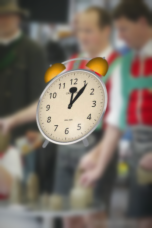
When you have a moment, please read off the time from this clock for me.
12:06
